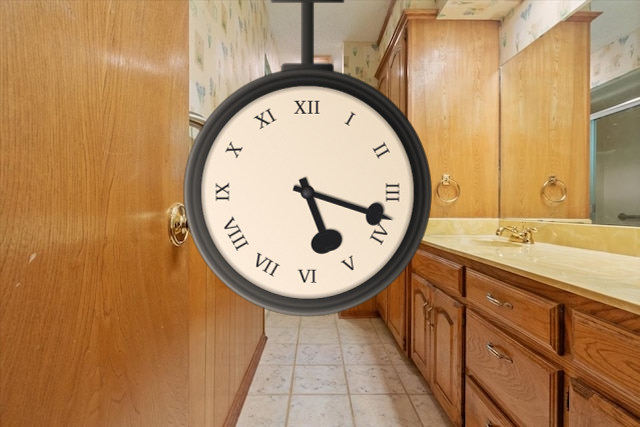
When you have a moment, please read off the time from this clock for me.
5:18
